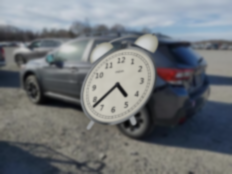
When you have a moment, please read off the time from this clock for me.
4:38
